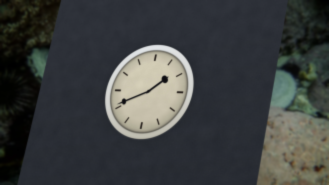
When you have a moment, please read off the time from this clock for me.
1:41
